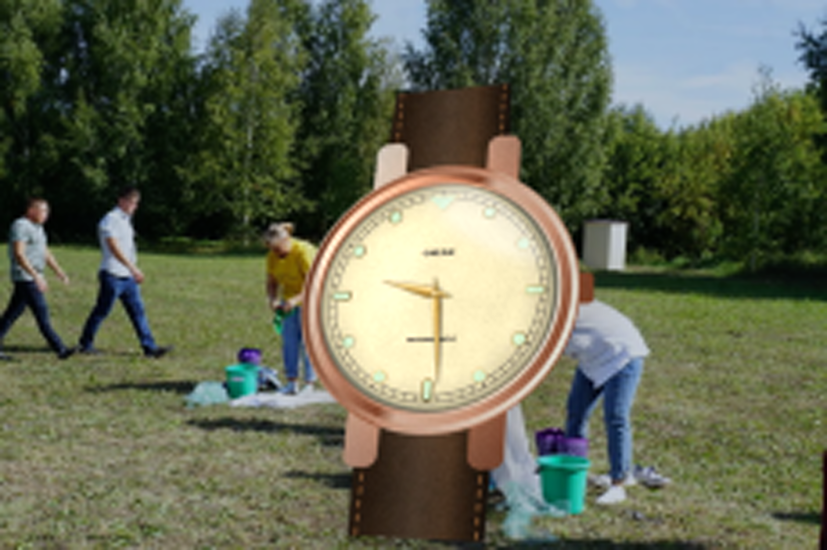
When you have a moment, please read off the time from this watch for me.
9:29
